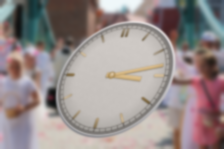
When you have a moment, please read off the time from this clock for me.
3:13
